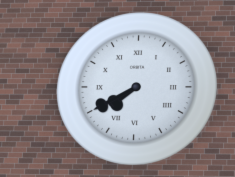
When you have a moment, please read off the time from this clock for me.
7:40
